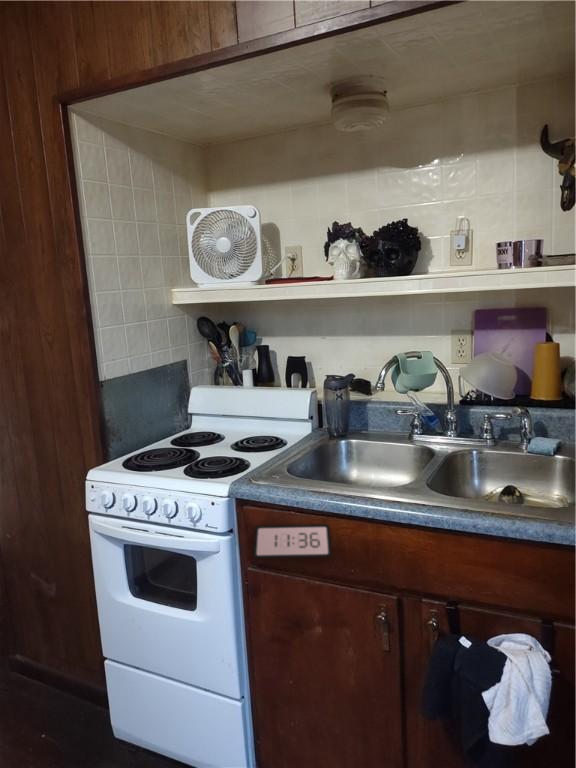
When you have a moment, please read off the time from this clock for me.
11:36
